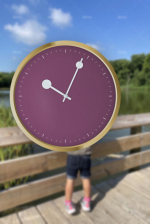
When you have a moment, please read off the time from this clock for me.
10:04
